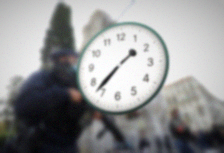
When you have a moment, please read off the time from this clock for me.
1:37
